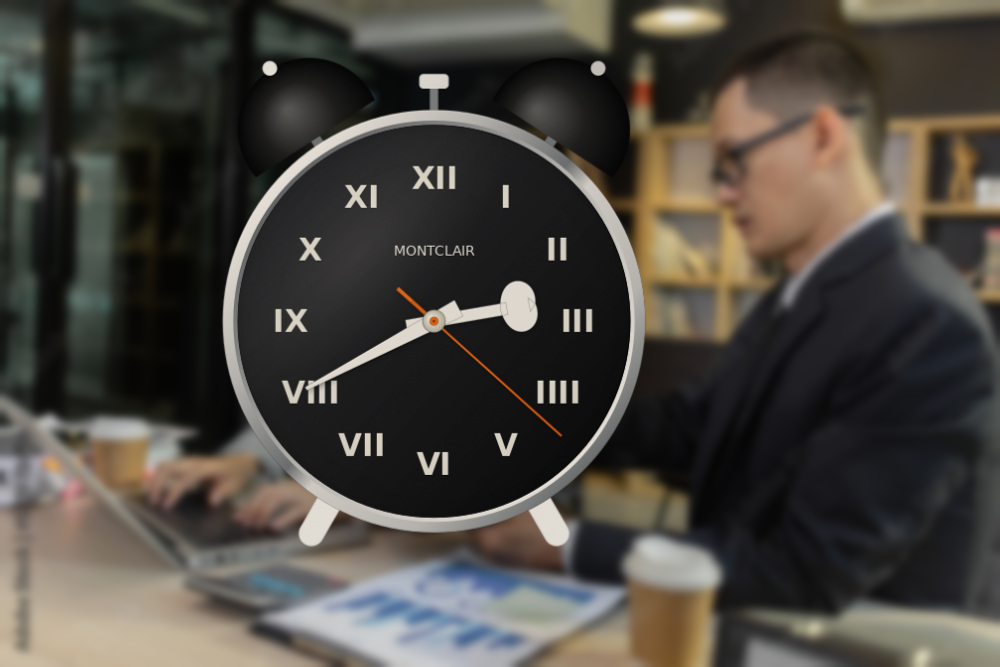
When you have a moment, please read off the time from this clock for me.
2:40:22
